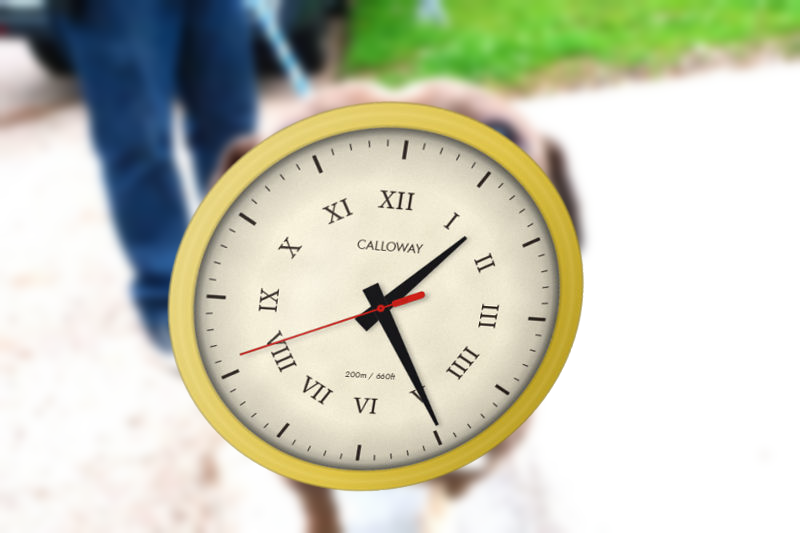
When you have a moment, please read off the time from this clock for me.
1:24:41
